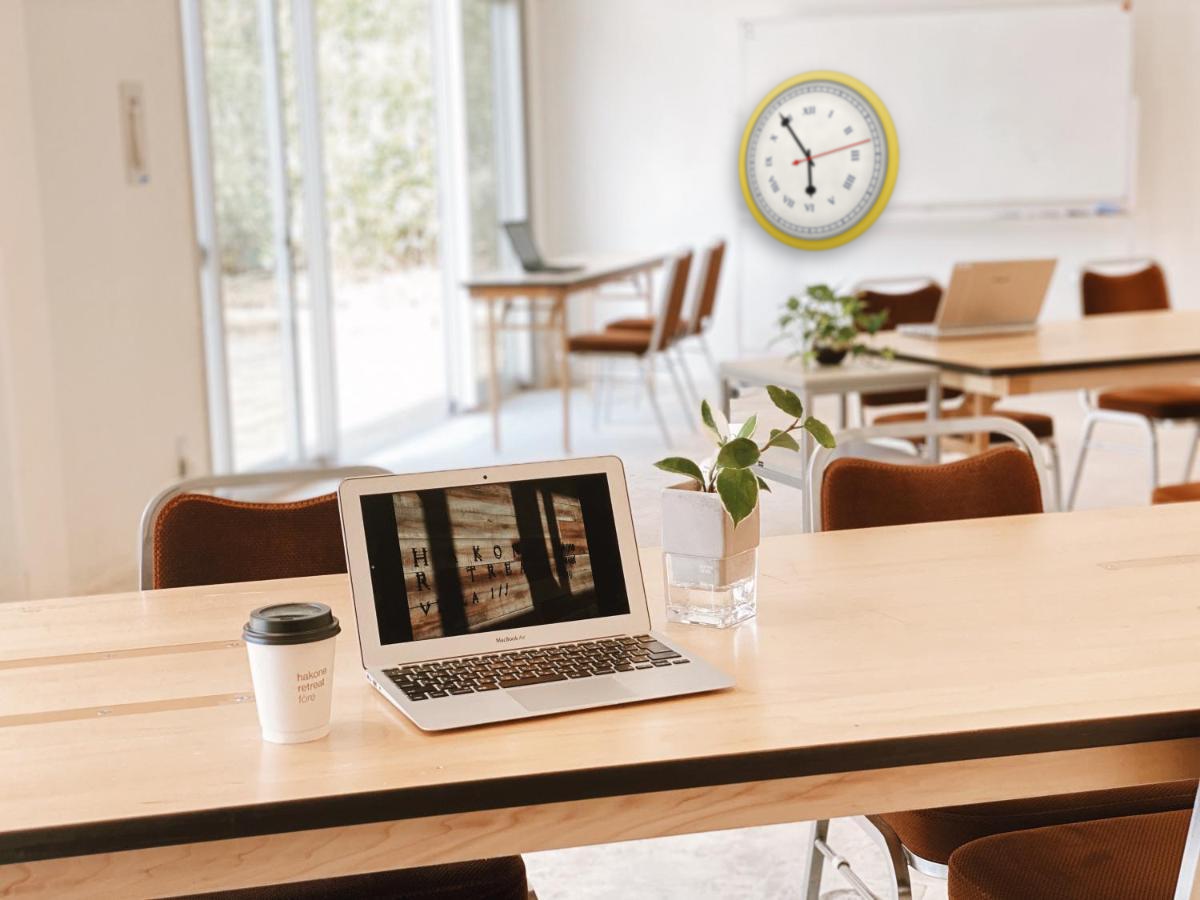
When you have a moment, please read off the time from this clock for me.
5:54:13
